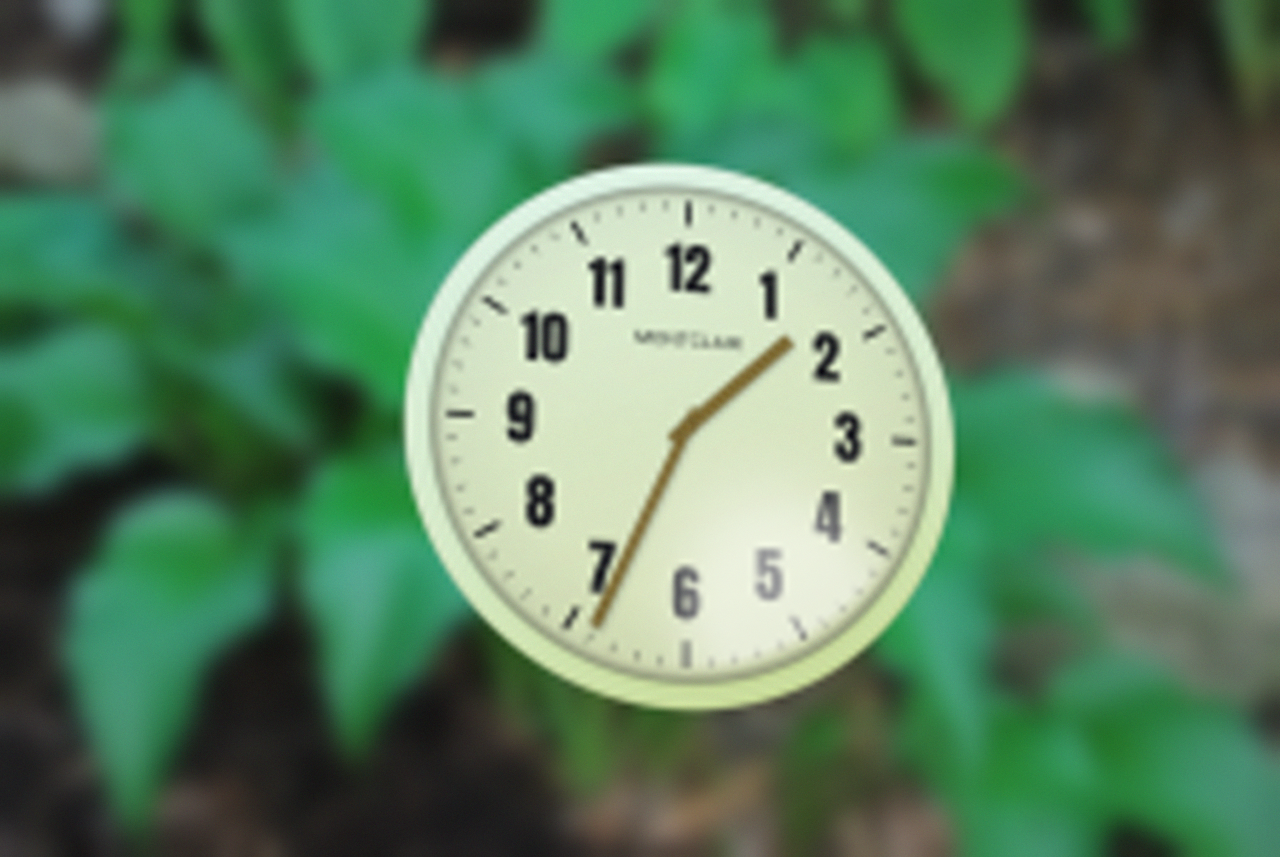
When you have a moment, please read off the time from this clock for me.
1:34
